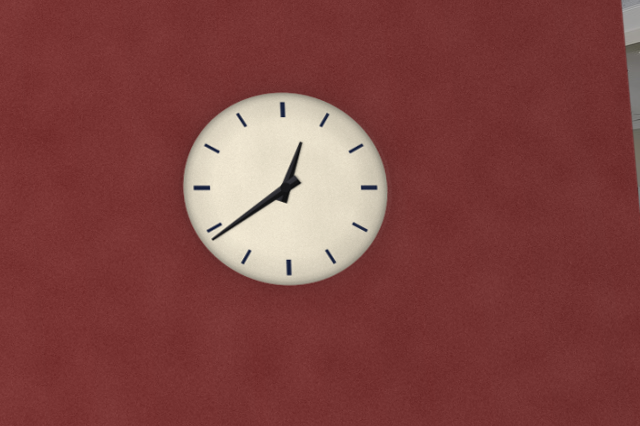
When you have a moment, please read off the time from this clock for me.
12:39
